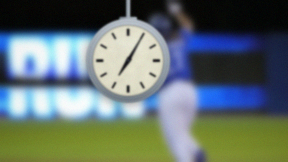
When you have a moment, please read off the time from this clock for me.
7:05
